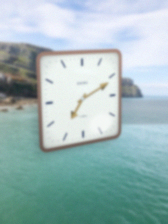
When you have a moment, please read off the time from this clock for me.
7:11
